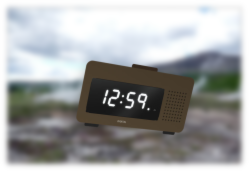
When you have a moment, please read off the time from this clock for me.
12:59
